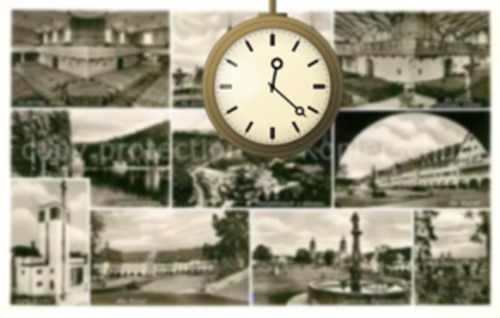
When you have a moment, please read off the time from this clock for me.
12:22
